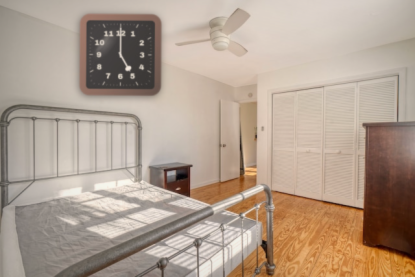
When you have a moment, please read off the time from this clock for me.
5:00
